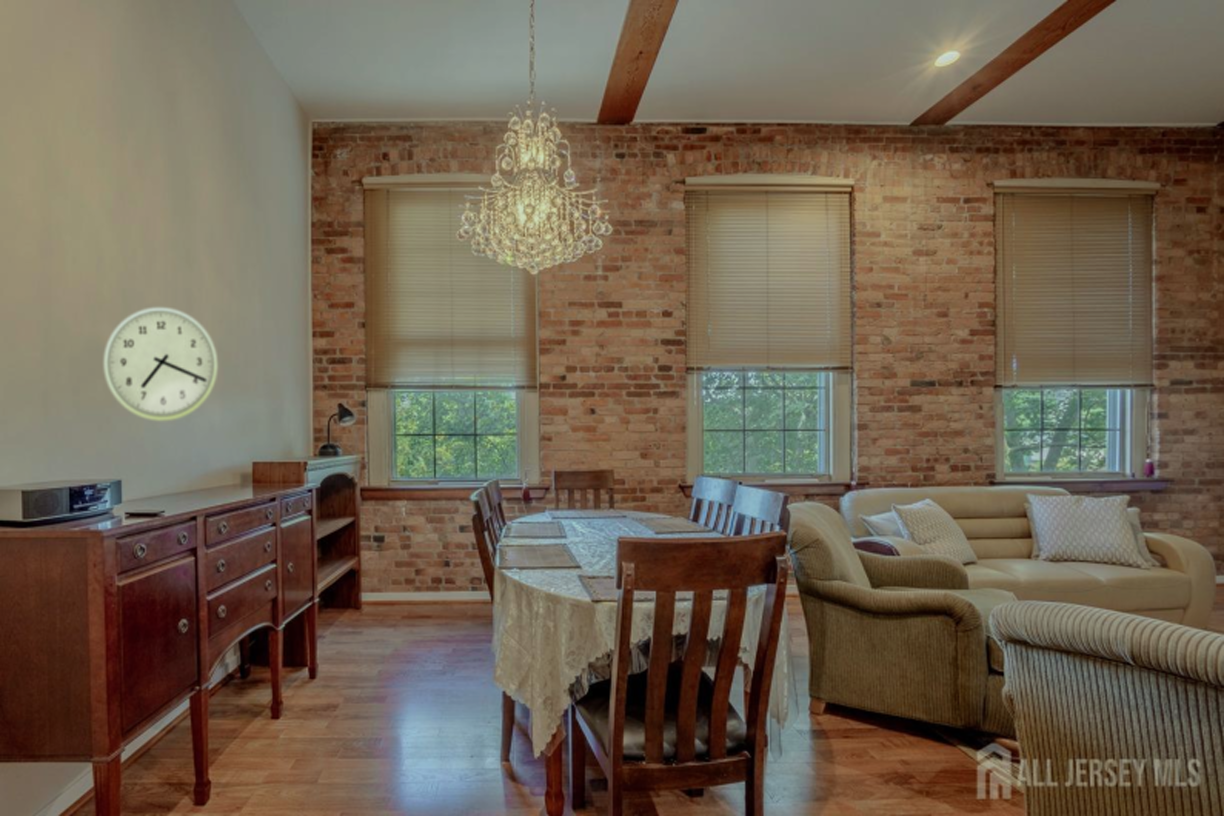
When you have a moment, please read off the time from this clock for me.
7:19
